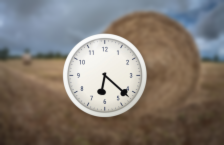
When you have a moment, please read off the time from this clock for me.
6:22
